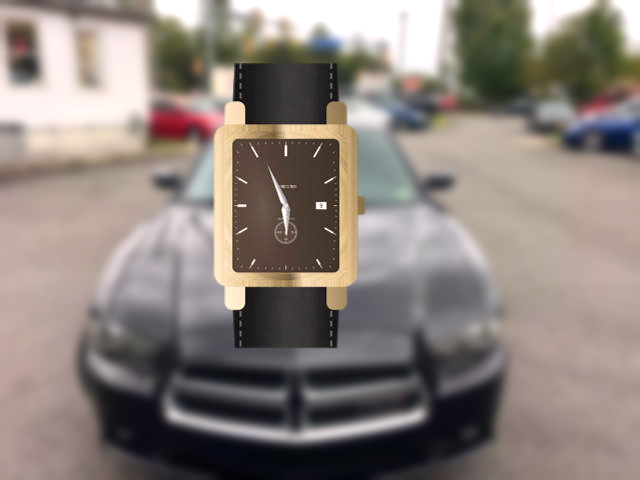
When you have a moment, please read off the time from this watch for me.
5:56
